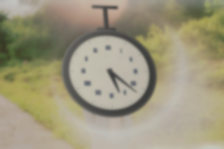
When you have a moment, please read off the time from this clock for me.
5:22
